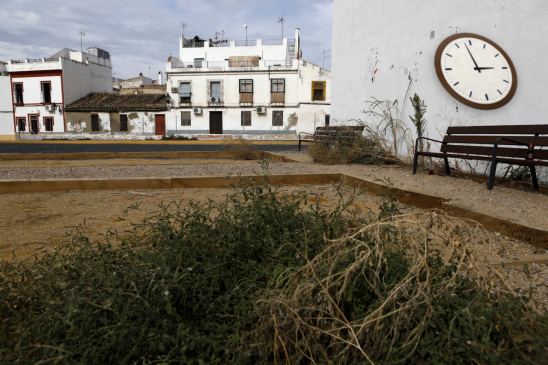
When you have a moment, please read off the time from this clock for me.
2:58
